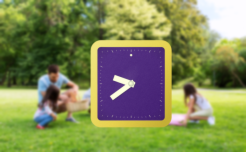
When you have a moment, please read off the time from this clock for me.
9:39
